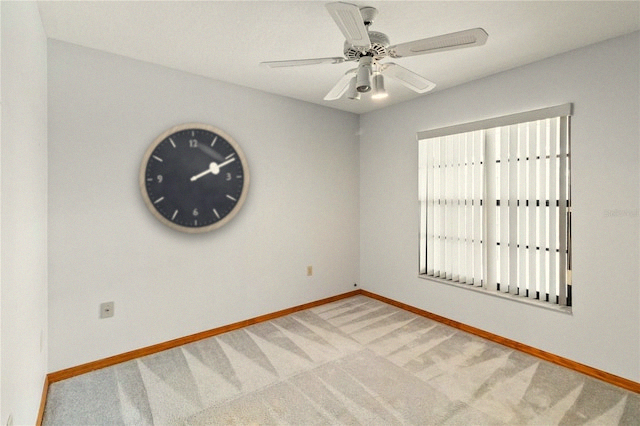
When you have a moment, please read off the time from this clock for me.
2:11
